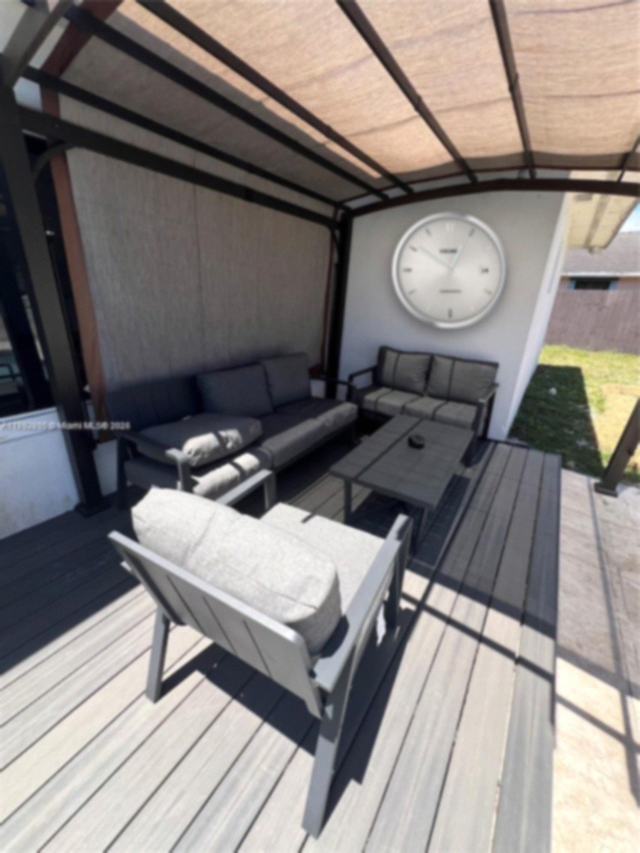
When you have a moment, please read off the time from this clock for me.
12:51
